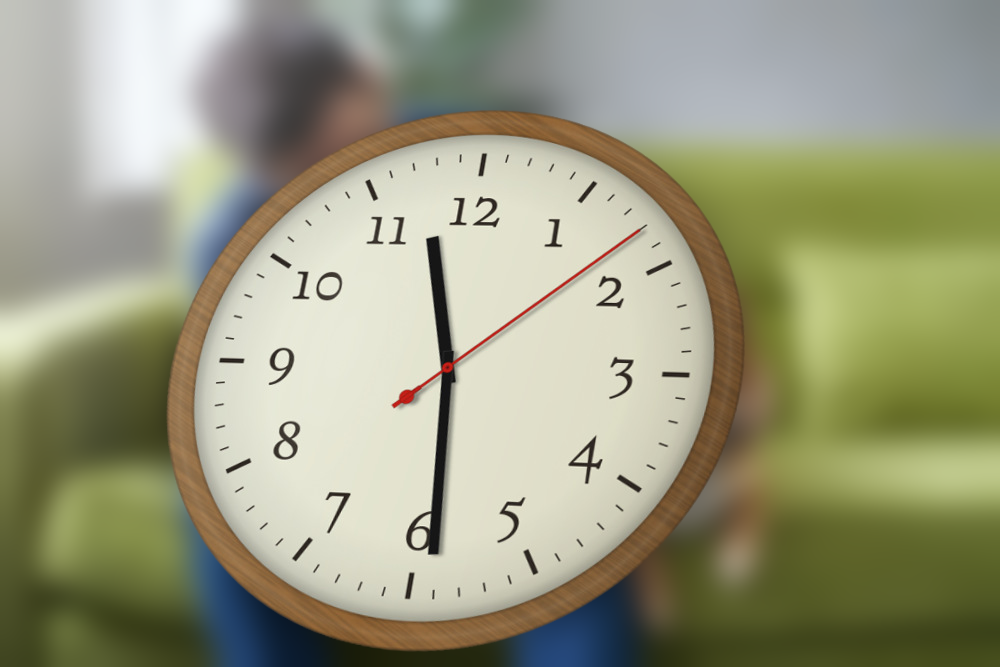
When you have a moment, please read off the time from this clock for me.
11:29:08
